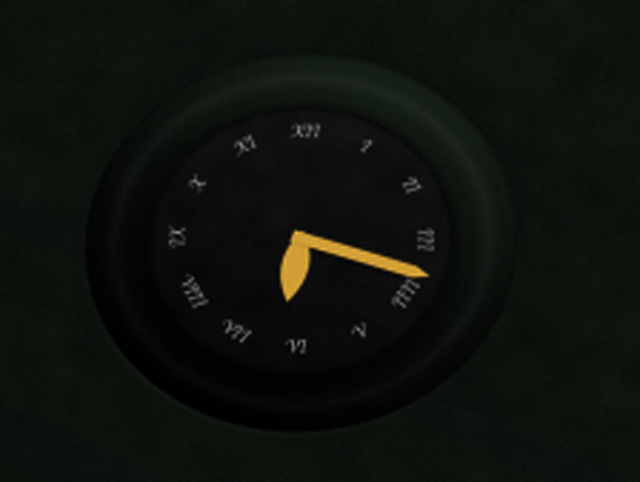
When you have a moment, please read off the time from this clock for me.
6:18
